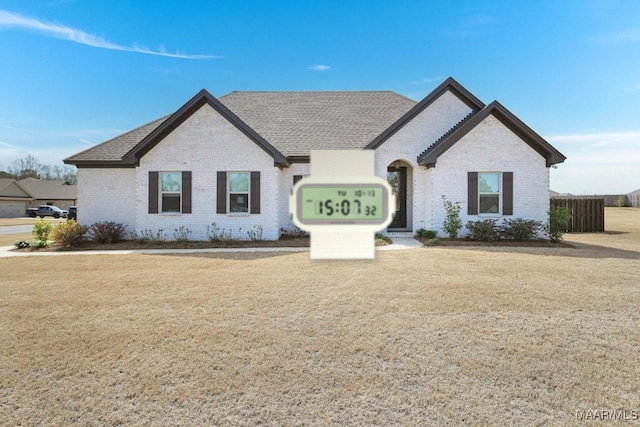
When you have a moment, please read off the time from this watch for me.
15:07
